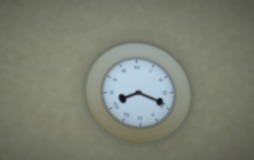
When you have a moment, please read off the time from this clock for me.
8:19
